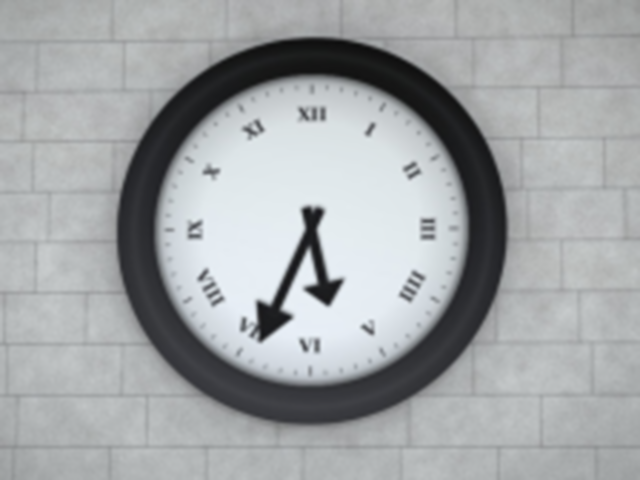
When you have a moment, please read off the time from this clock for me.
5:34
